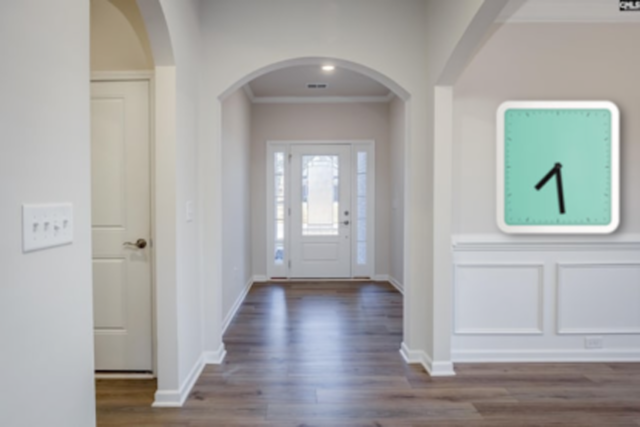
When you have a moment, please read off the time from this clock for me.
7:29
